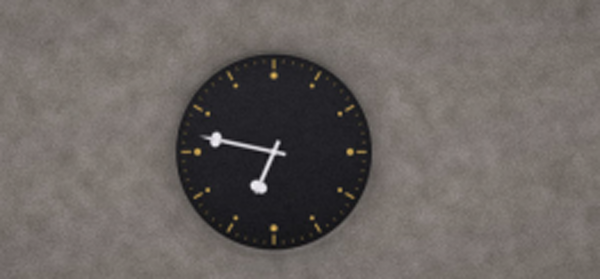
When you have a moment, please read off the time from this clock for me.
6:47
